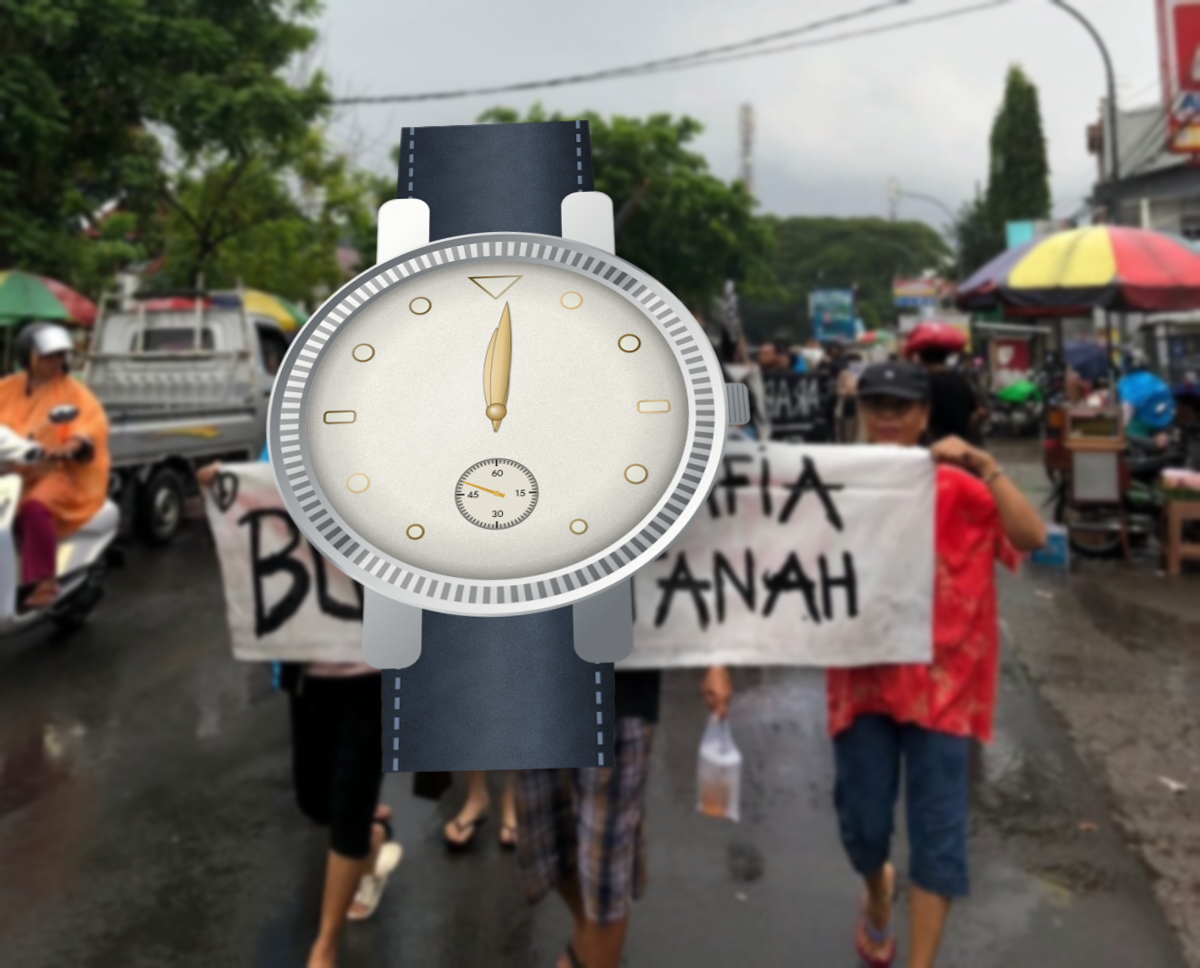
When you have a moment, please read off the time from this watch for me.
12:00:49
